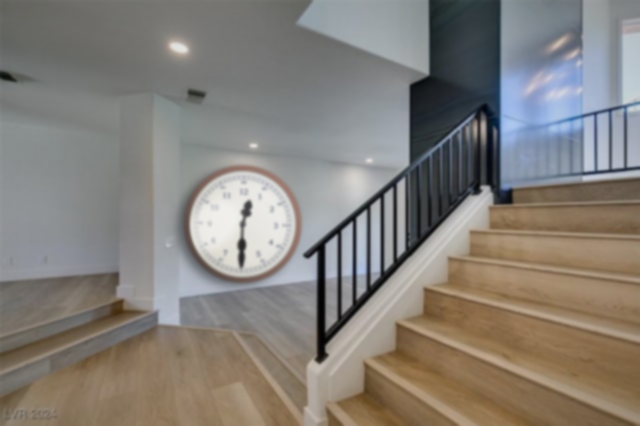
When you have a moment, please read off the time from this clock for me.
12:30
